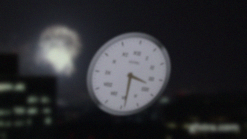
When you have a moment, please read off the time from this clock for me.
3:29
